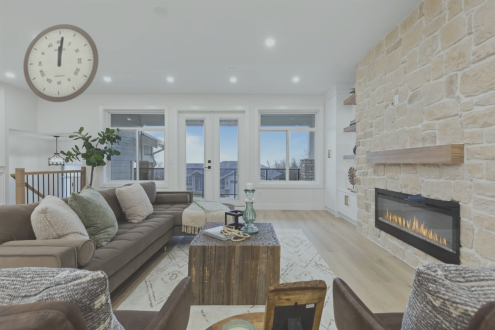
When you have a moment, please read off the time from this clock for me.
12:01
